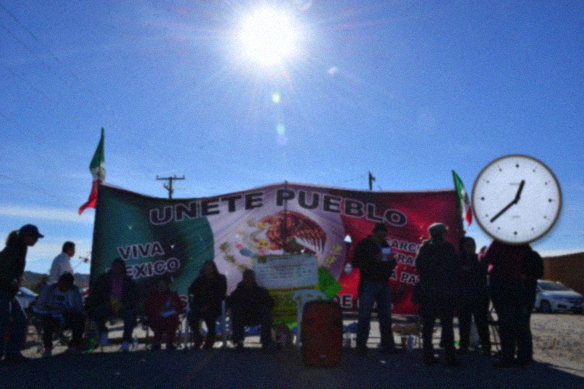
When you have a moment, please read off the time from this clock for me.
12:38
